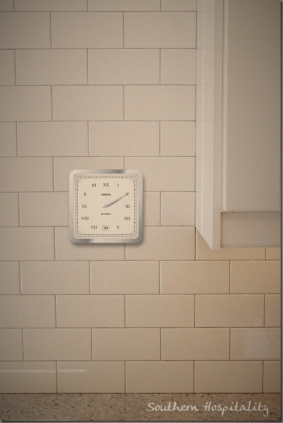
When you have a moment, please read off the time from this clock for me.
2:10
